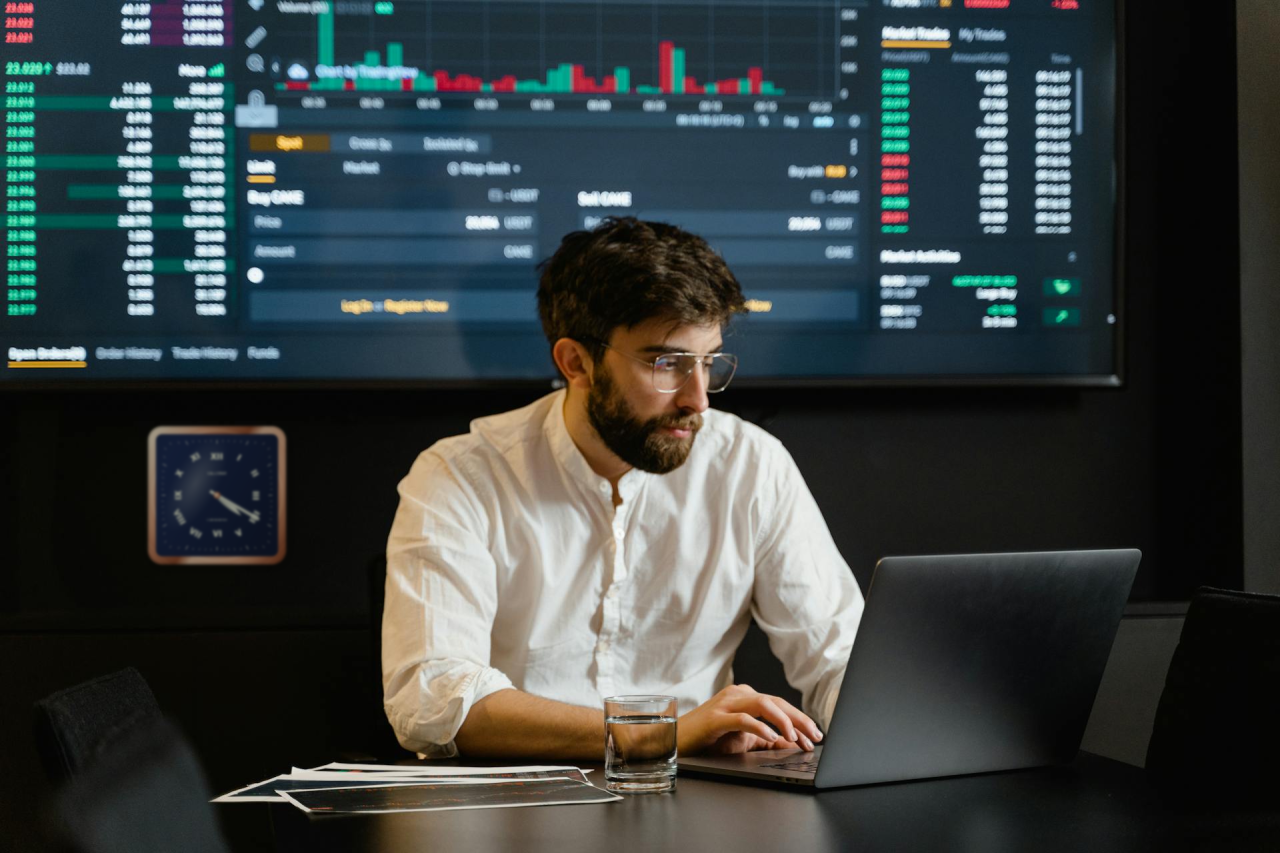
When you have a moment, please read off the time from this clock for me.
4:20
